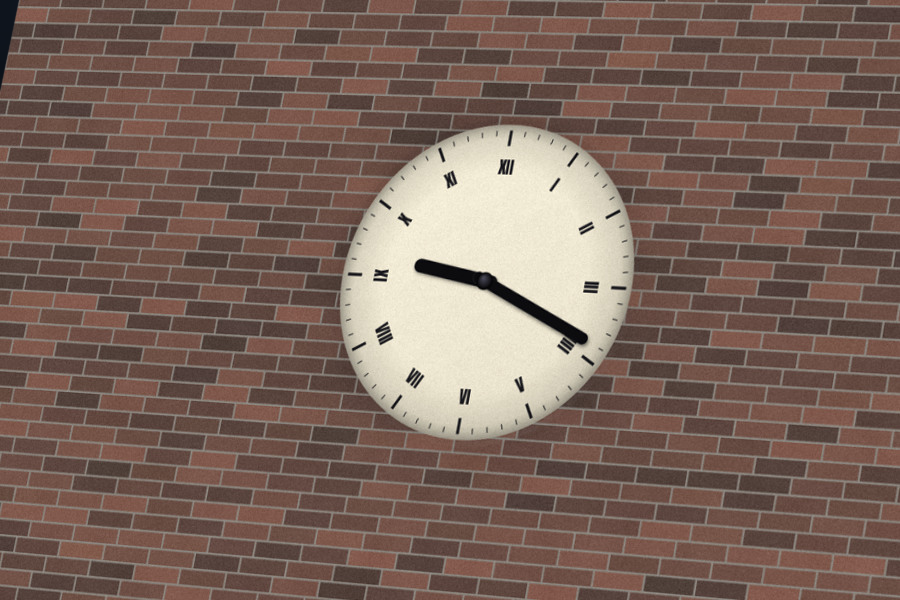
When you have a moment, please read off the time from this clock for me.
9:19
